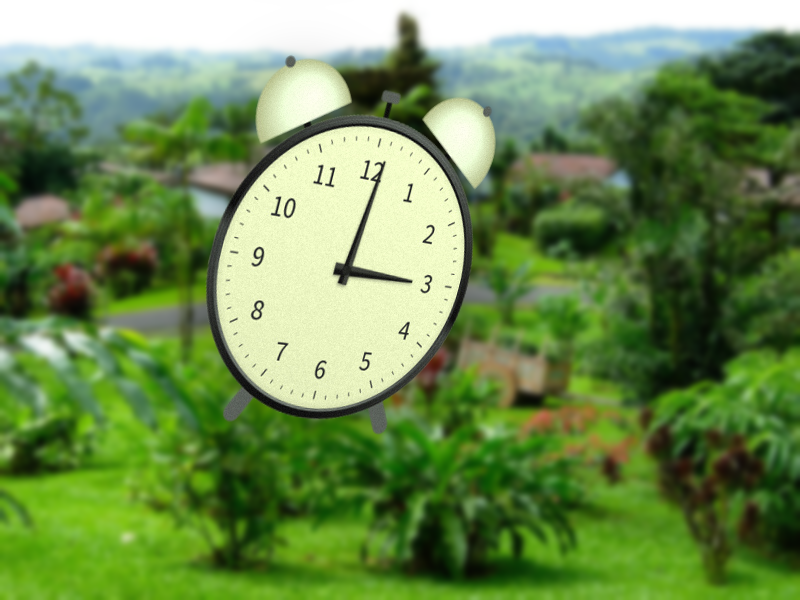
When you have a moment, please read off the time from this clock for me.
3:01
